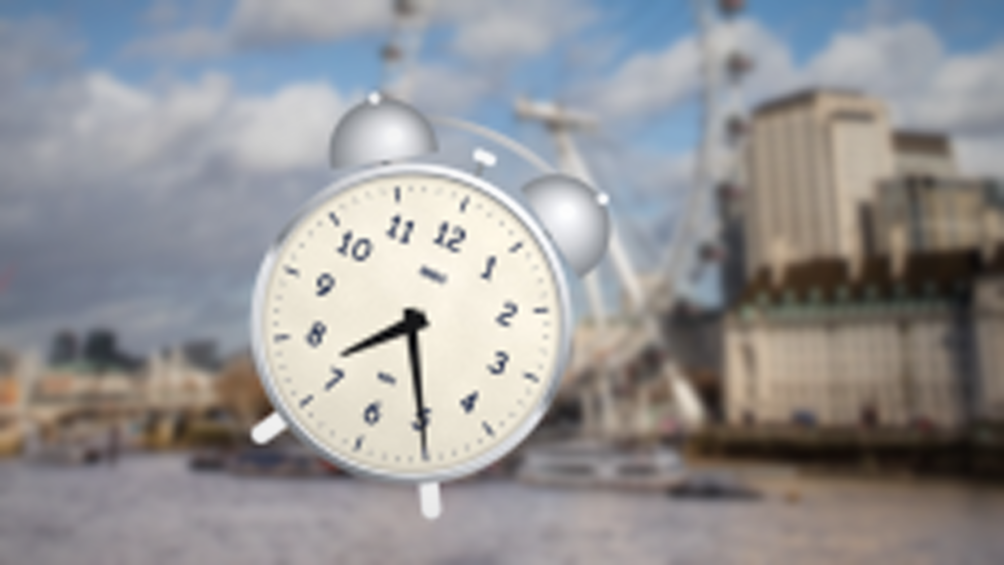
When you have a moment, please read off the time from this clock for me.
7:25
